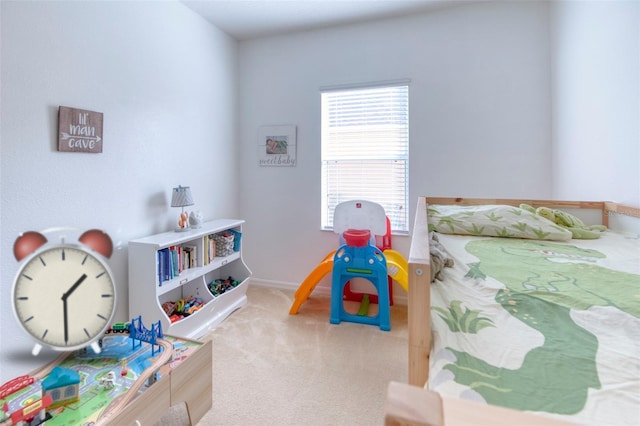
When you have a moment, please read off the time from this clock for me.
1:30
